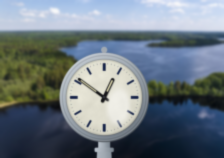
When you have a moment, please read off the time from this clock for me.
12:51
